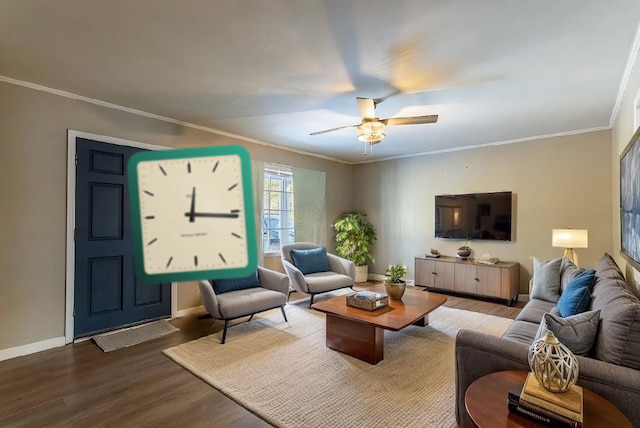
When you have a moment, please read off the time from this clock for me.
12:16
